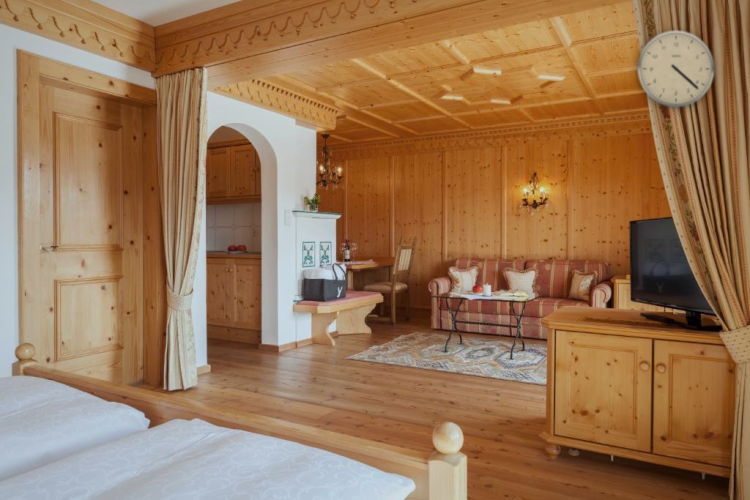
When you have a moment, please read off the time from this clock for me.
4:22
